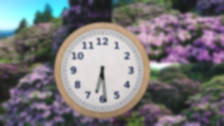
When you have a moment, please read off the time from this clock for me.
6:29
